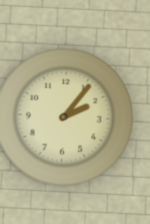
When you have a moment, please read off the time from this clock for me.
2:06
